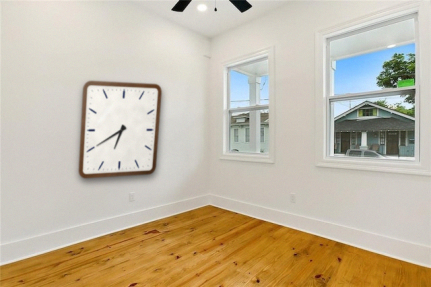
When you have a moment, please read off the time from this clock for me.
6:40
